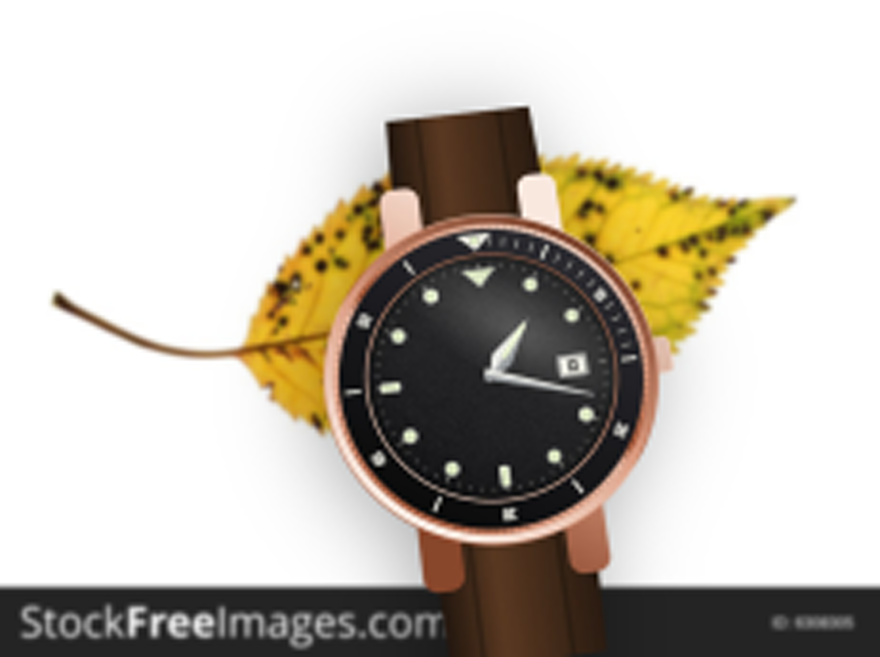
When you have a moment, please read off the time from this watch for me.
1:18
